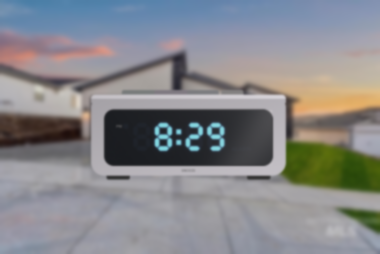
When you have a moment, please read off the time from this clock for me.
8:29
